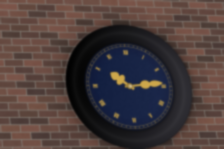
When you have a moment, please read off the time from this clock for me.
10:14
